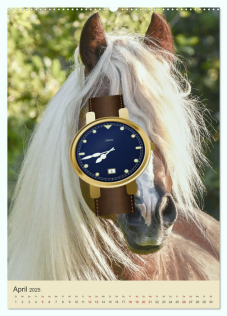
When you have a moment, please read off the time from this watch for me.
7:43
